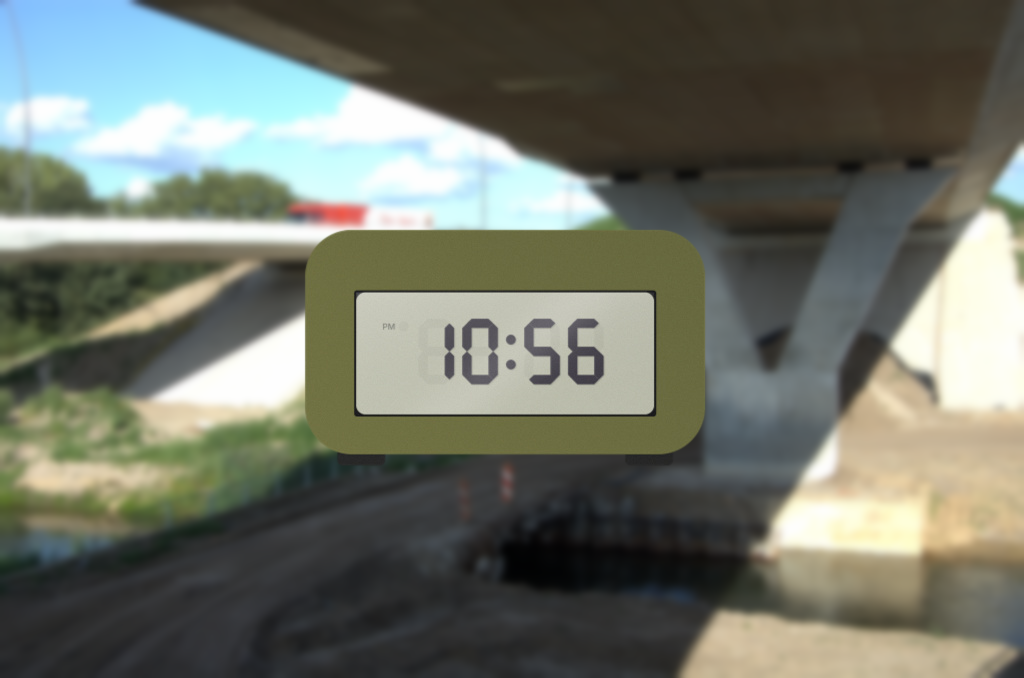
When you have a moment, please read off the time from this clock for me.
10:56
